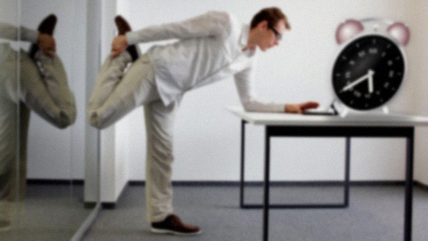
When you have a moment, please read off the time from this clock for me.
5:40
